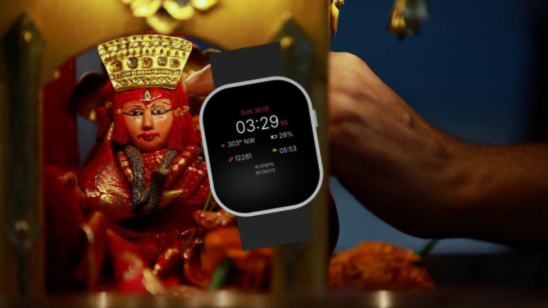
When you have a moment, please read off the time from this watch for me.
3:29
